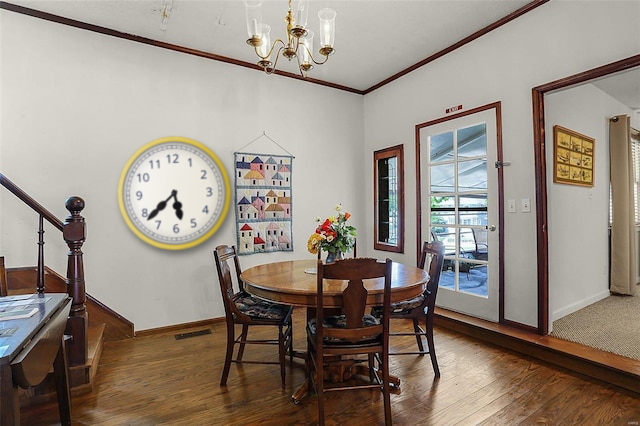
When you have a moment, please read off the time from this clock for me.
5:38
